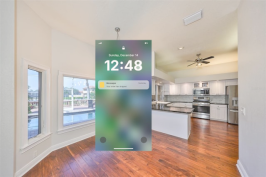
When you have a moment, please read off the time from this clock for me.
12:48
